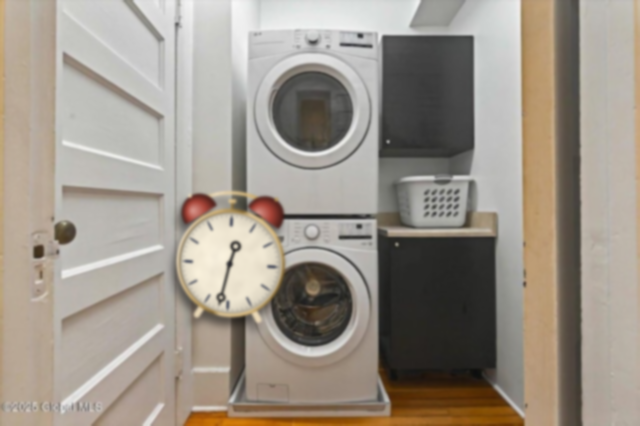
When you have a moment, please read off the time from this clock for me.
12:32
